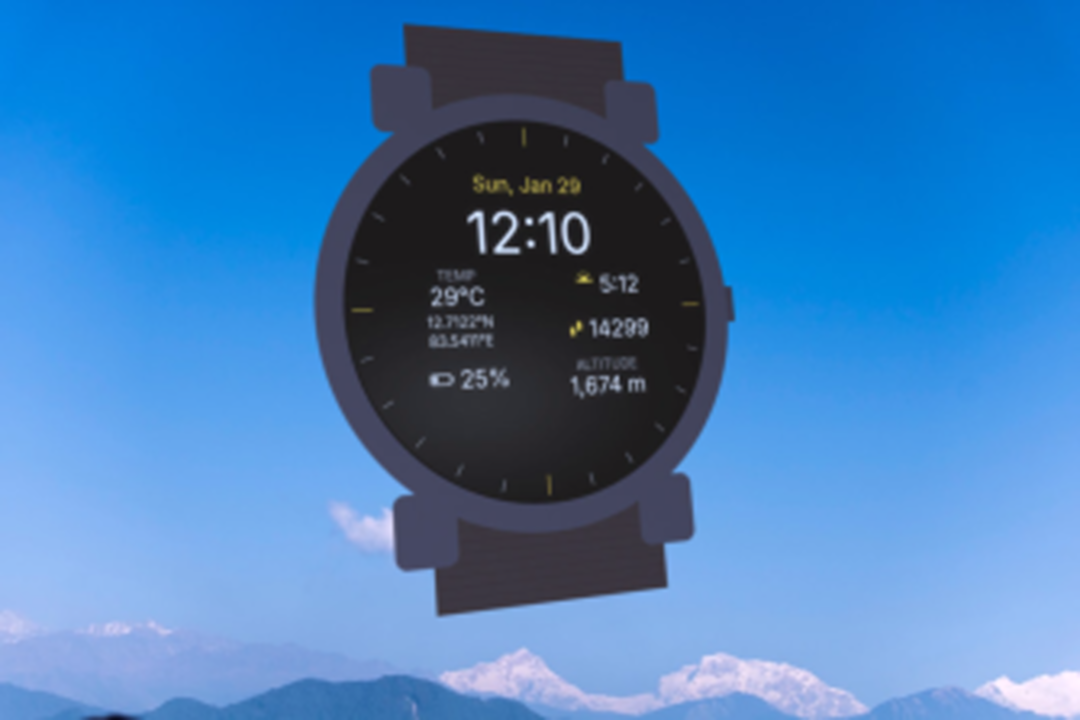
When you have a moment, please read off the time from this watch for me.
12:10
